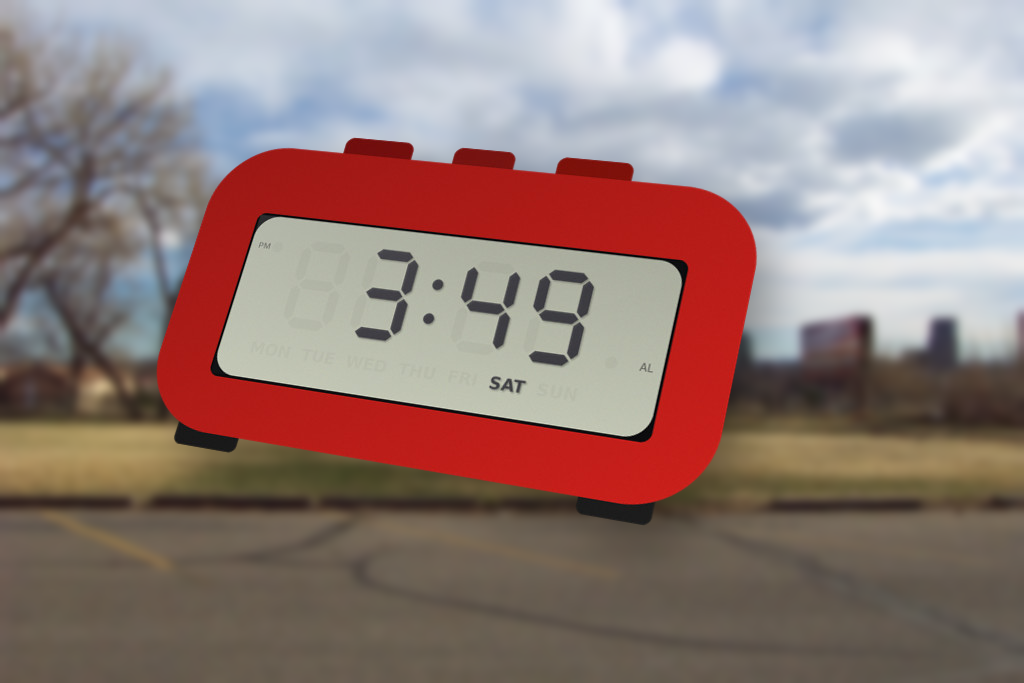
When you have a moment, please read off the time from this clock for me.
3:49
